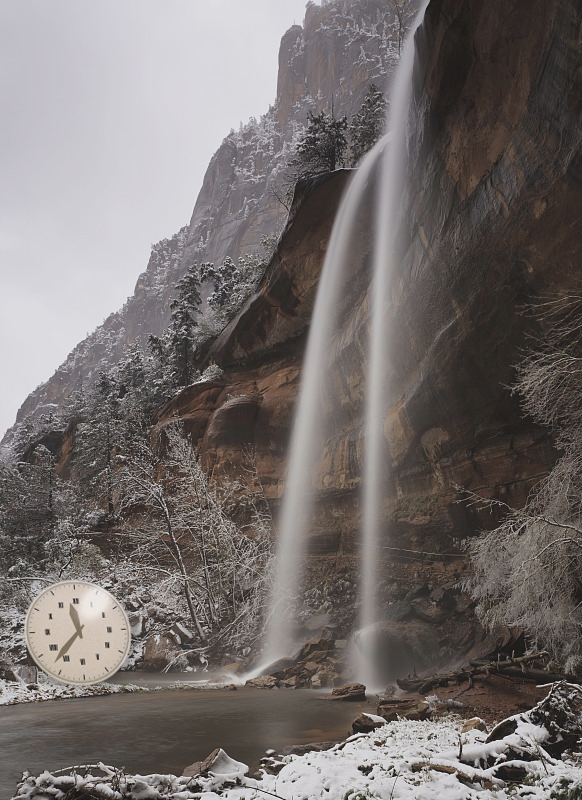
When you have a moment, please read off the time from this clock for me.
11:37
